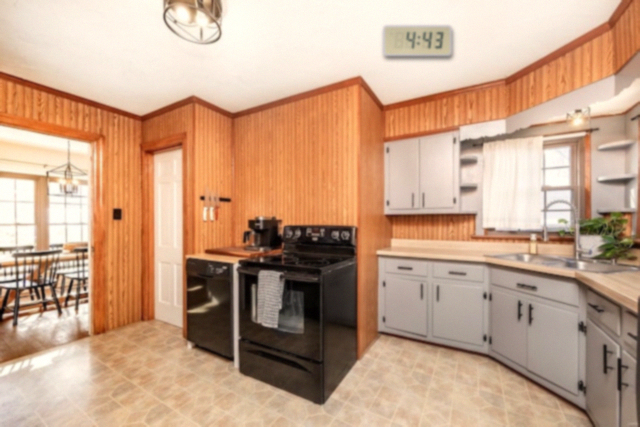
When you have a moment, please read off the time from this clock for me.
4:43
